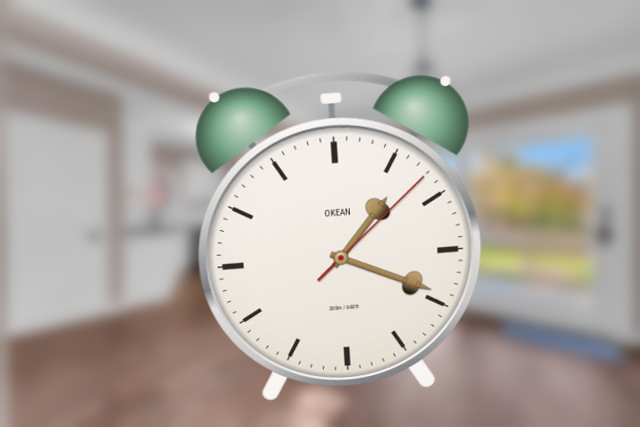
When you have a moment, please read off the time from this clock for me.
1:19:08
